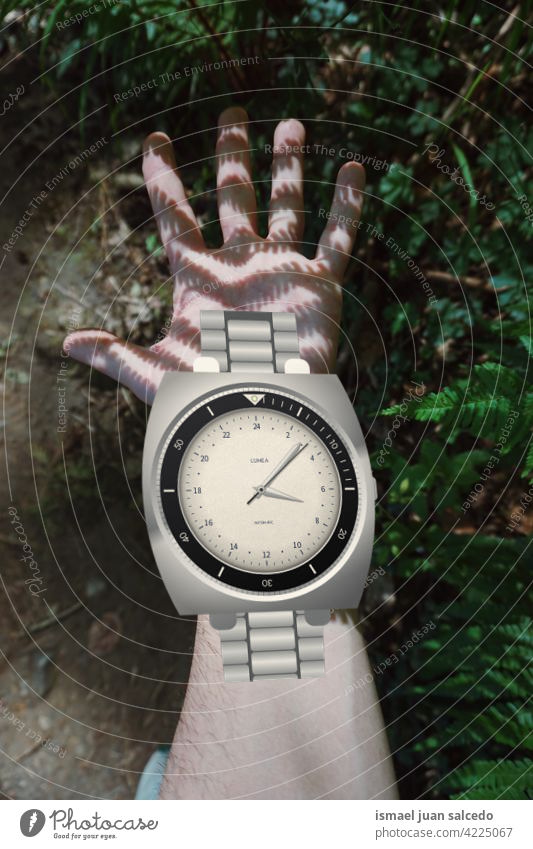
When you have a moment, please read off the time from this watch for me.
7:07:08
